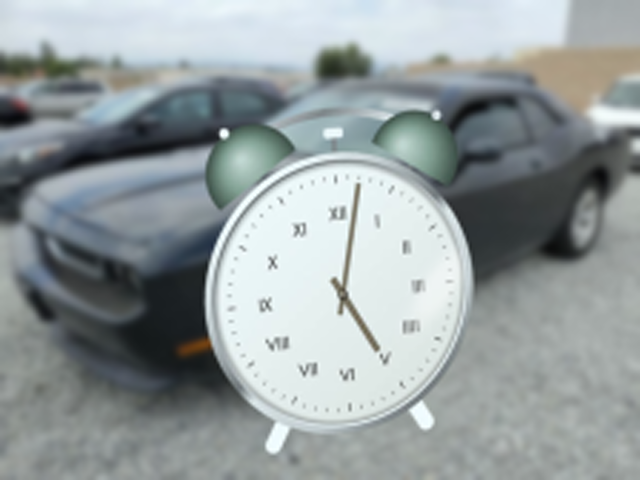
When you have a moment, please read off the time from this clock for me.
5:02
